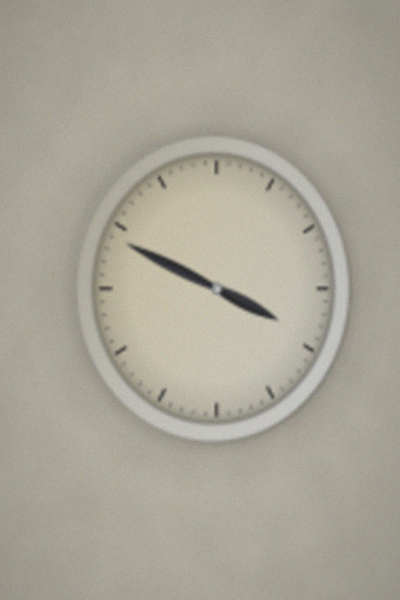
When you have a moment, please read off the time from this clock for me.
3:49
